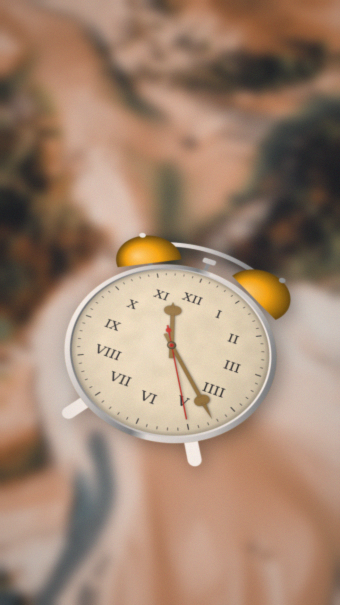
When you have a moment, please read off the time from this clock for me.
11:22:25
